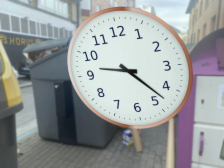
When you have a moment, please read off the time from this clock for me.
9:23
